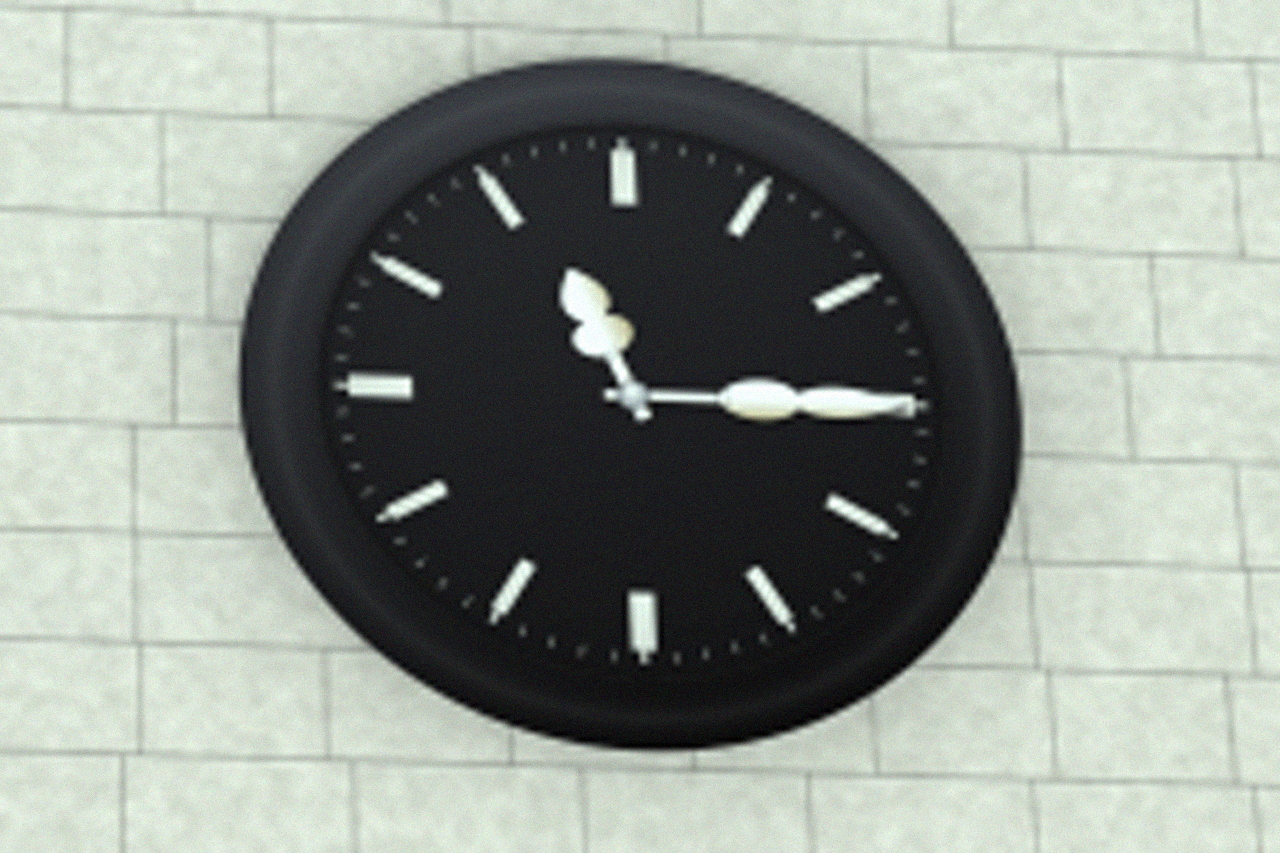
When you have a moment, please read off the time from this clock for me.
11:15
